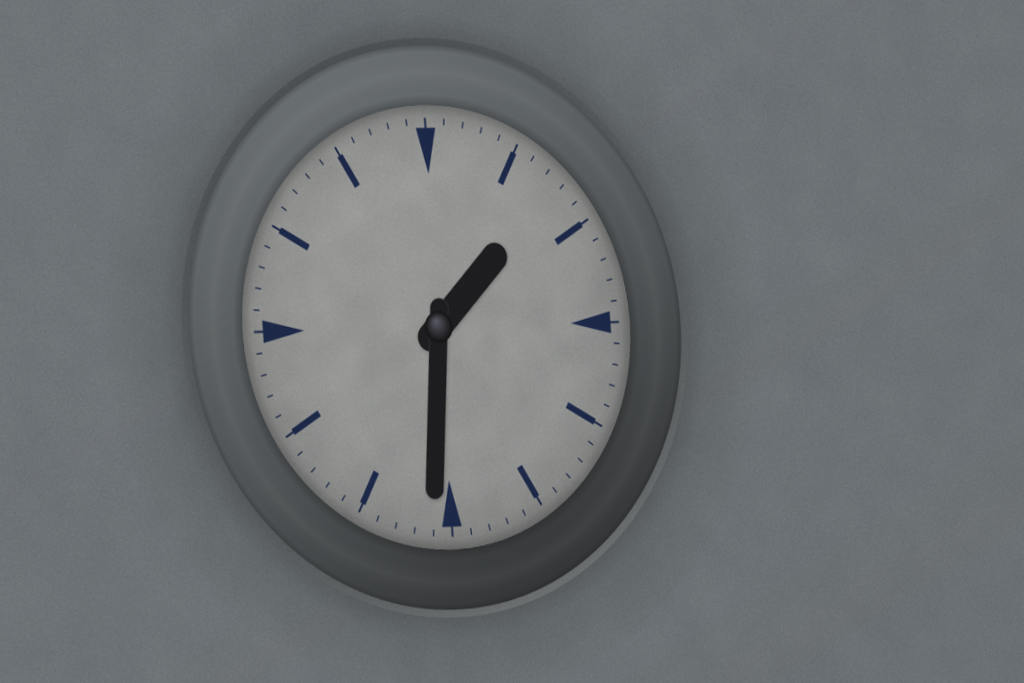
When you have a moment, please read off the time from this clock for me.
1:31
